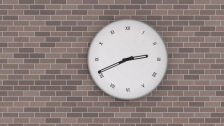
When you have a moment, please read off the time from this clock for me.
2:41
